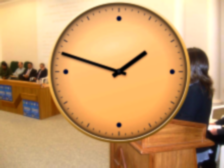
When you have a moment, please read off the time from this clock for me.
1:48
